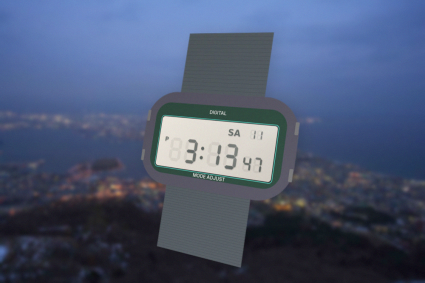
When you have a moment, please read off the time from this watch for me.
3:13:47
